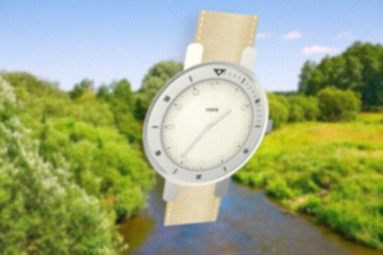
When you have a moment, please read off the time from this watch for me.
1:36
